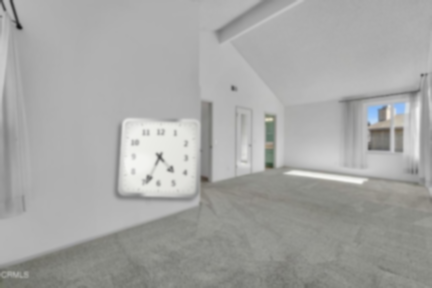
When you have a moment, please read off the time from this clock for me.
4:34
